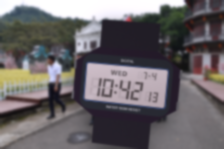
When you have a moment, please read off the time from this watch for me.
10:42
